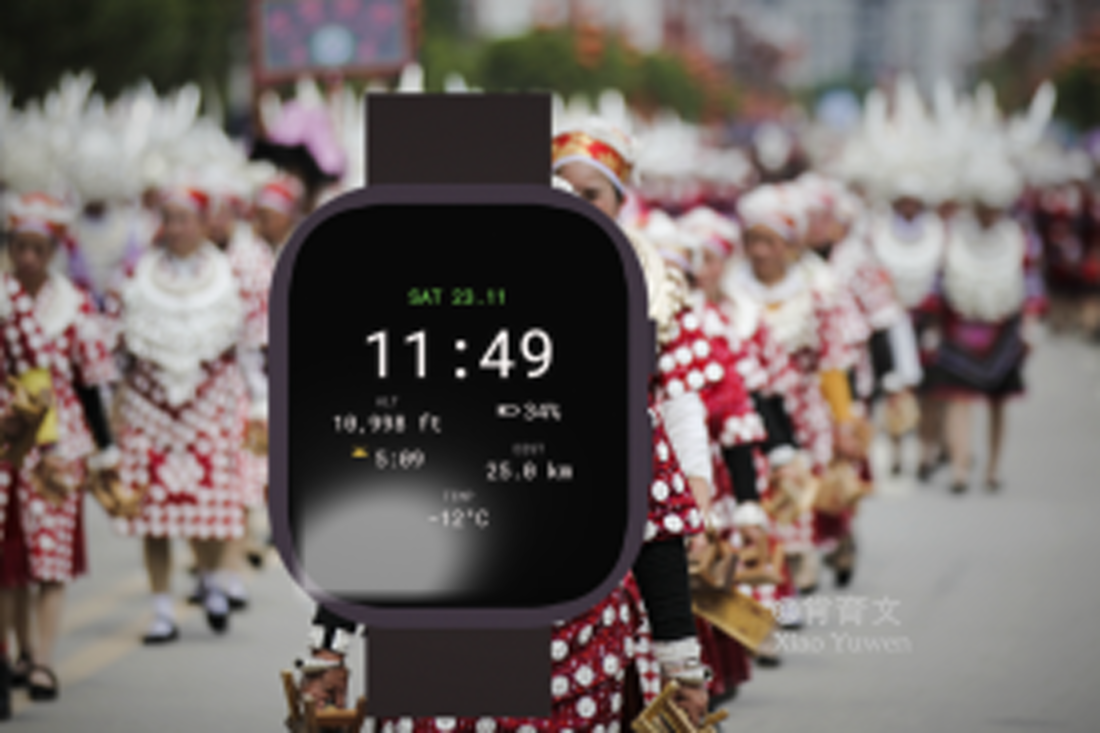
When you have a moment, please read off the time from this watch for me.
11:49
